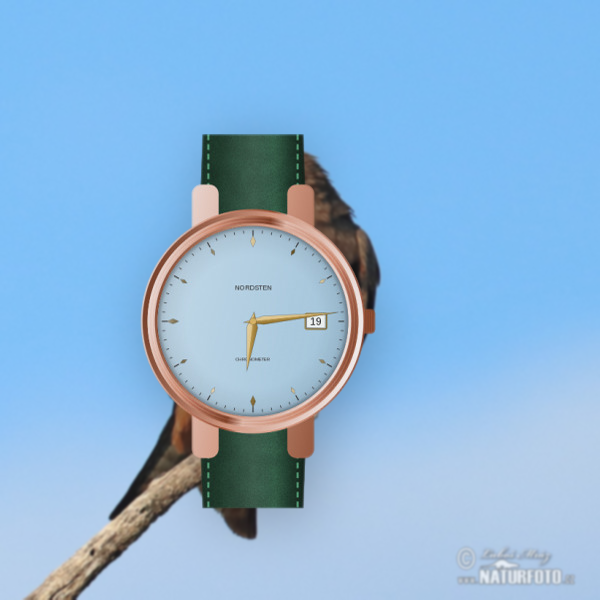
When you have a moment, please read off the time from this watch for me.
6:14
